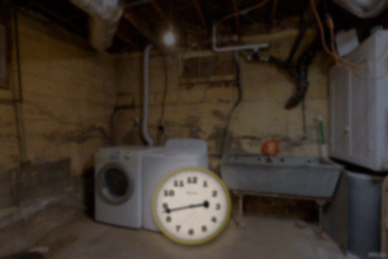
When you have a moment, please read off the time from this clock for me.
2:43
